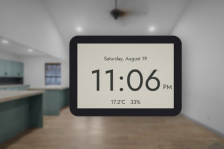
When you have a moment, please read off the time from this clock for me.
11:06
